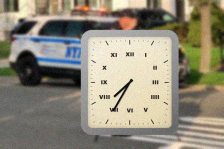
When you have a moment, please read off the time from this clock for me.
7:35
